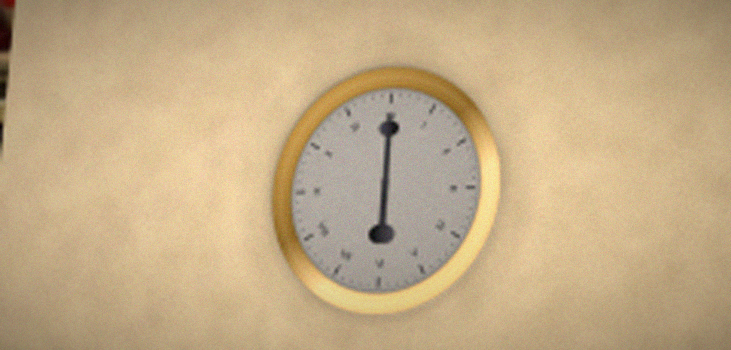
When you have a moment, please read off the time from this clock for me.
6:00
